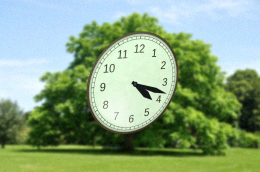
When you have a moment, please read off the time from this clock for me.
4:18
